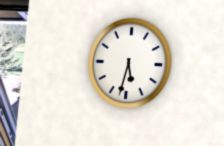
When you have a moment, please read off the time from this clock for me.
5:32
